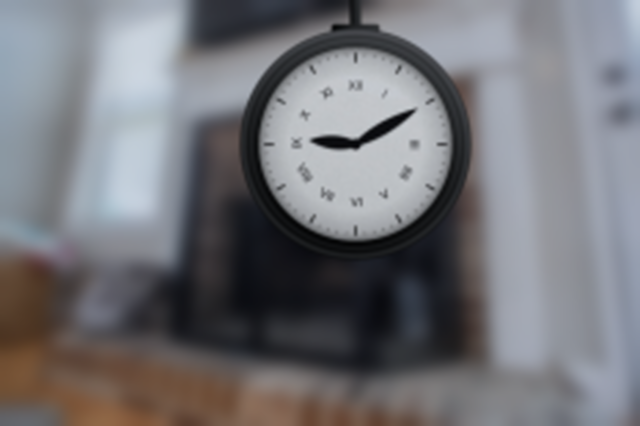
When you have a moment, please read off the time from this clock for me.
9:10
